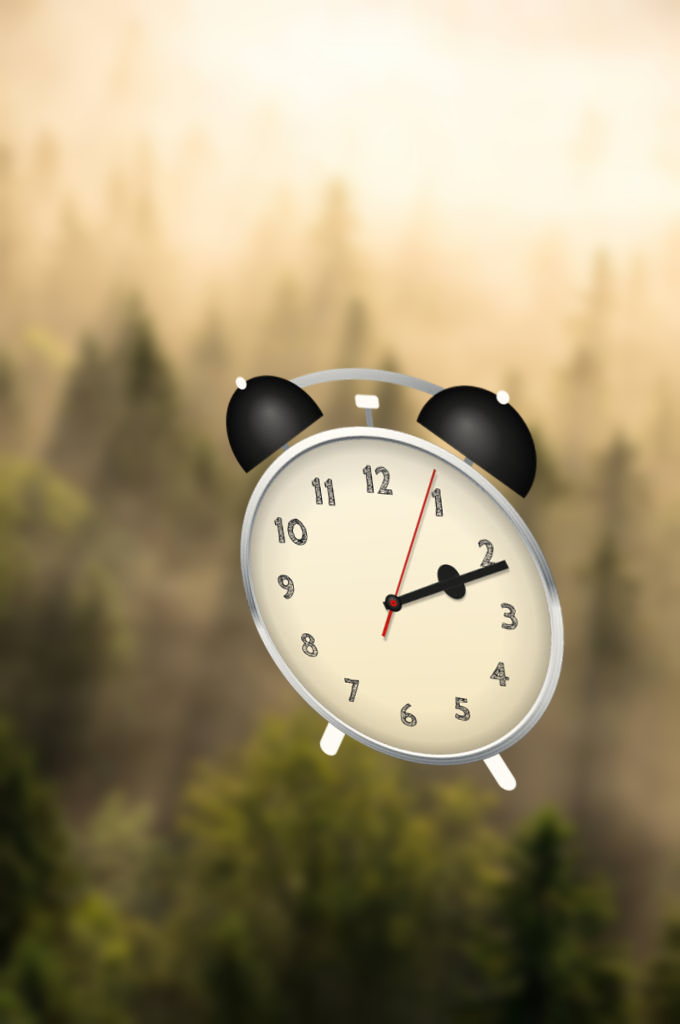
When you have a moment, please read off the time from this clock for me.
2:11:04
